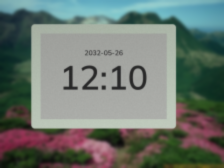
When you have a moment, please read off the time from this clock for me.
12:10
